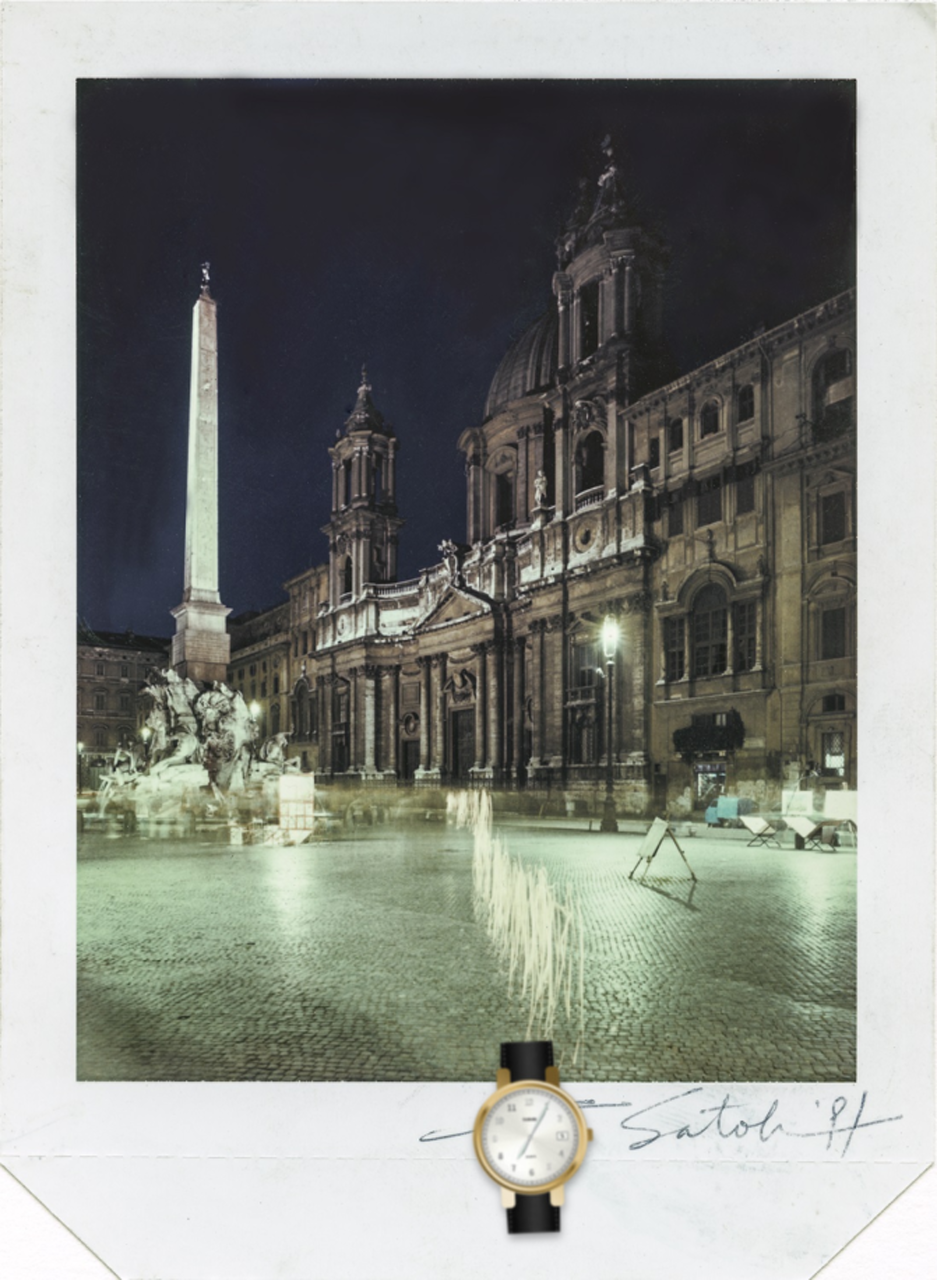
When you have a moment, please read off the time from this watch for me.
7:05
